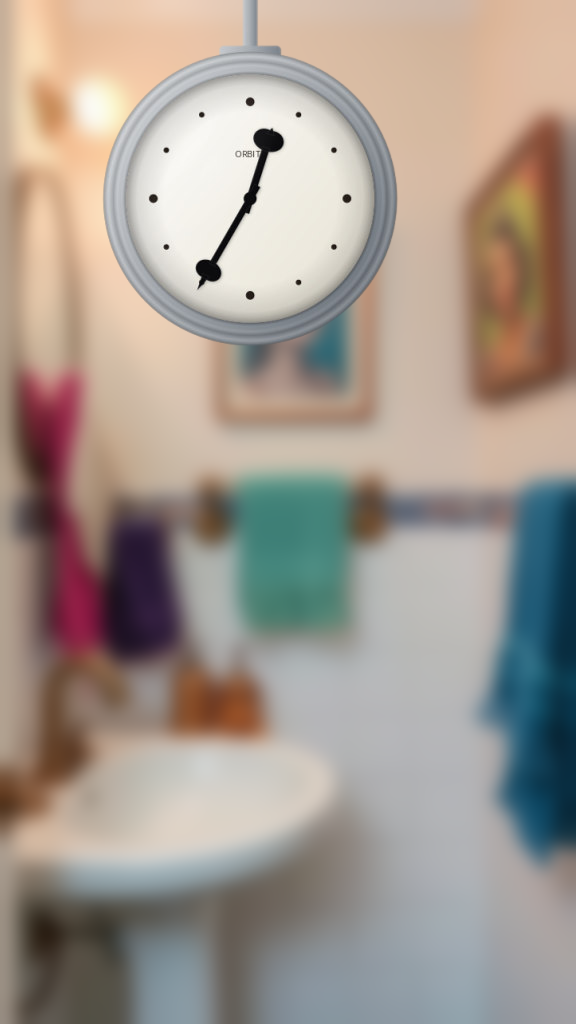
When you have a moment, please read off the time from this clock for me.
12:35
